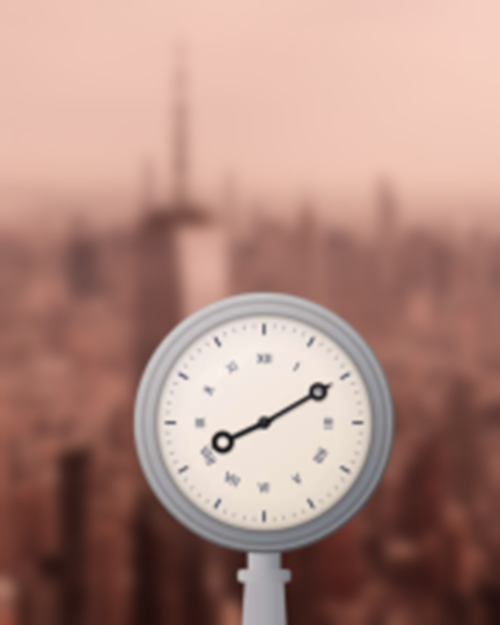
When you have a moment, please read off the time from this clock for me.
8:10
